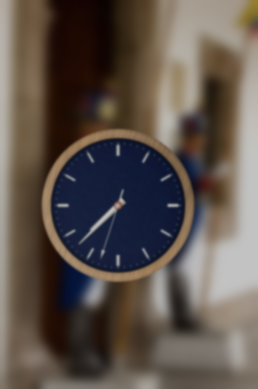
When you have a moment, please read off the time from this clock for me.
7:37:33
